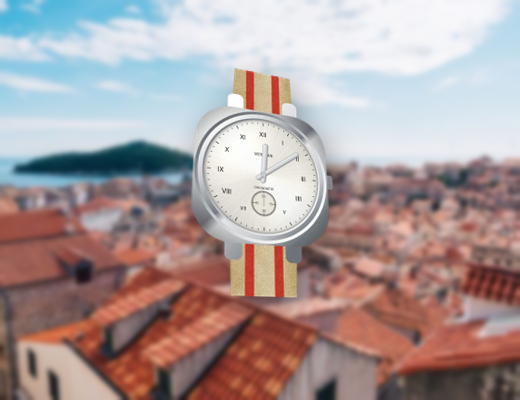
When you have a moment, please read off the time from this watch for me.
12:09
